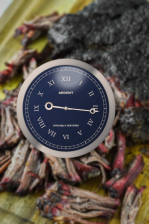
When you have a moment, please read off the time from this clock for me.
9:16
